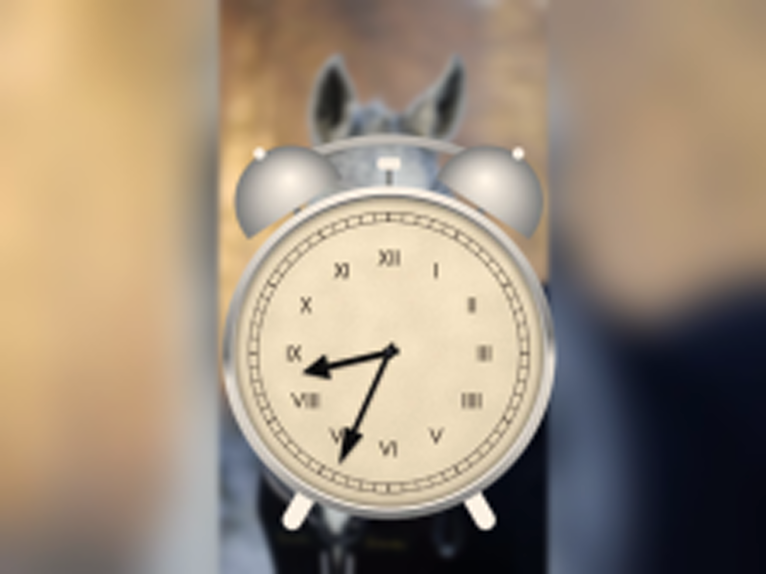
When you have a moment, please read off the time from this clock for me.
8:34
